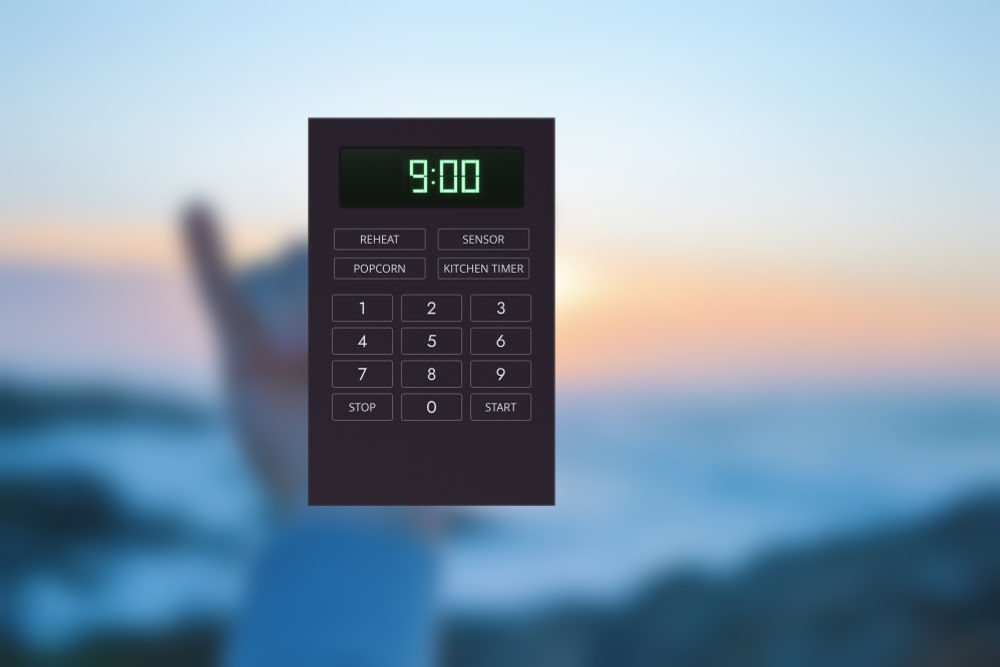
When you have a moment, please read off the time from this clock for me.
9:00
